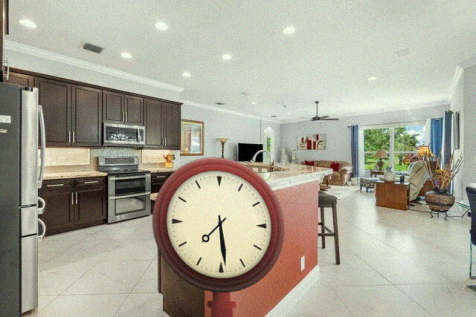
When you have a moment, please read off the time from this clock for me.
7:29
